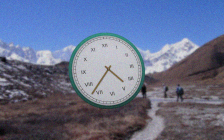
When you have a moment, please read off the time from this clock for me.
4:37
